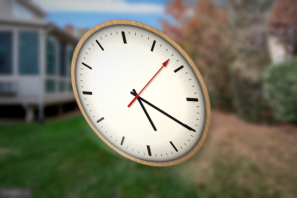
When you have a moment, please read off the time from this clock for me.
5:20:08
